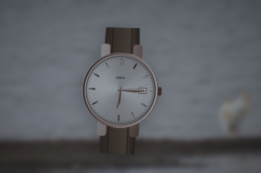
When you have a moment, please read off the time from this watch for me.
6:15
